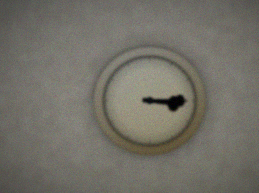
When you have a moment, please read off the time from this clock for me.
3:15
